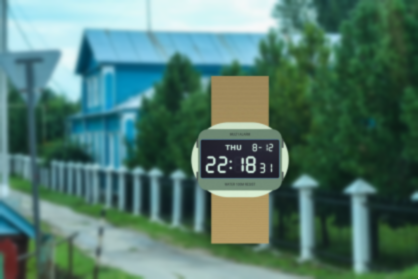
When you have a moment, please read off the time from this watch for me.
22:18:31
